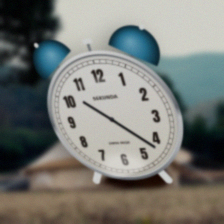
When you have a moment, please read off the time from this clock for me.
10:22
